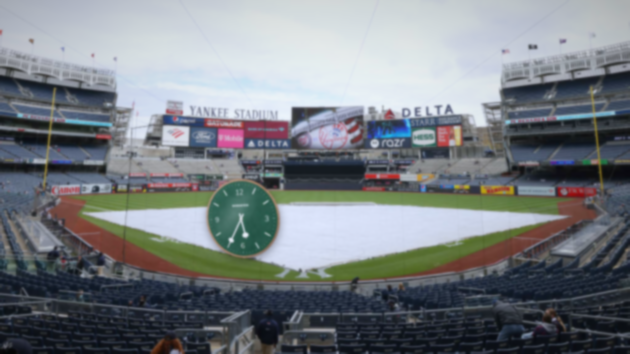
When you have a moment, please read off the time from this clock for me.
5:35
